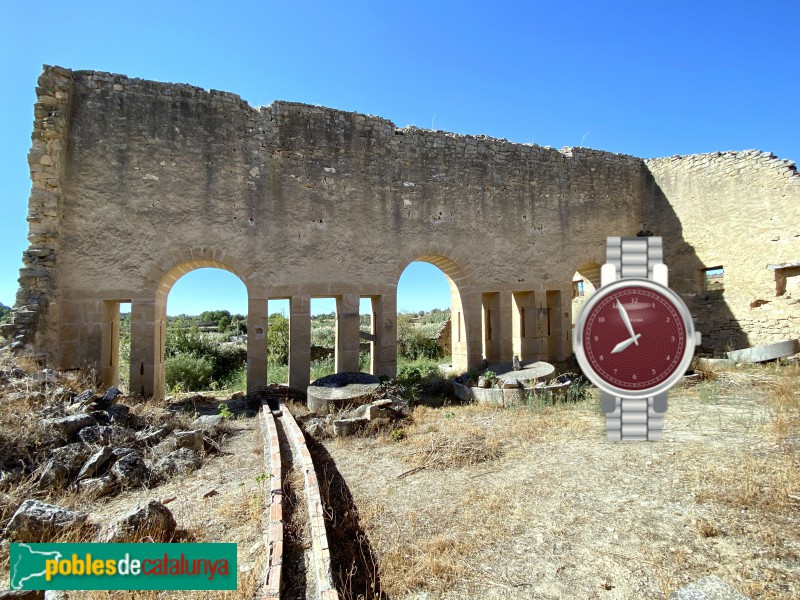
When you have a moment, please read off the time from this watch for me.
7:56
